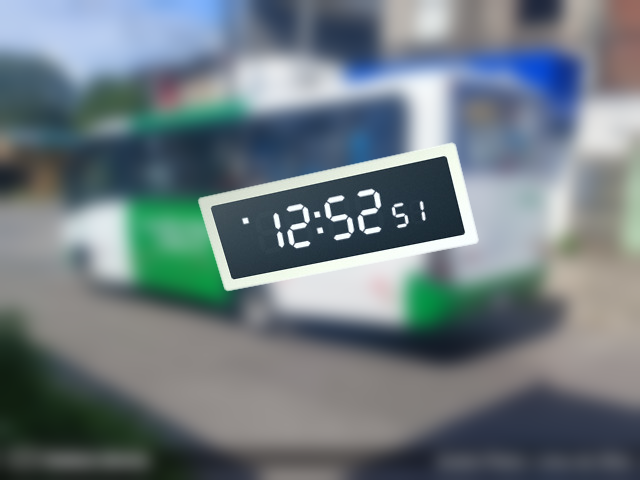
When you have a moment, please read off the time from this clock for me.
12:52:51
